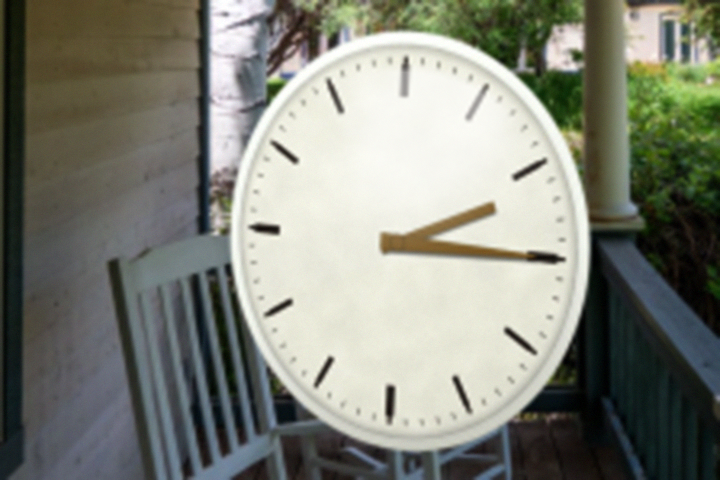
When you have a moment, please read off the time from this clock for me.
2:15
